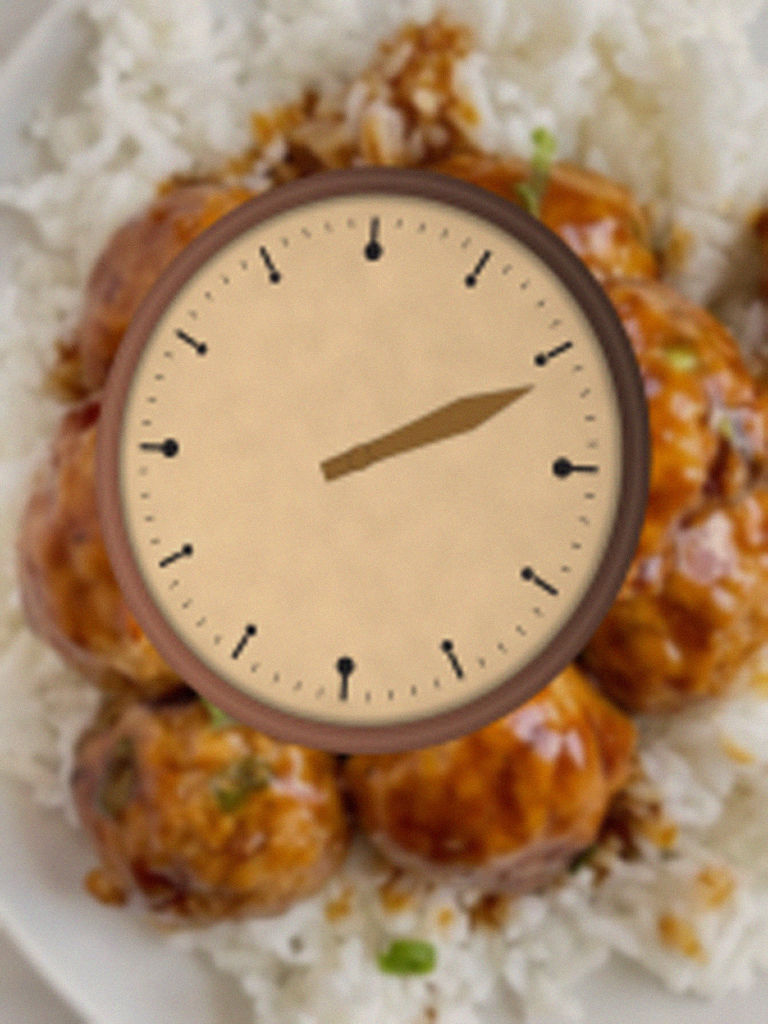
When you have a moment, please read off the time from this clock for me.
2:11
